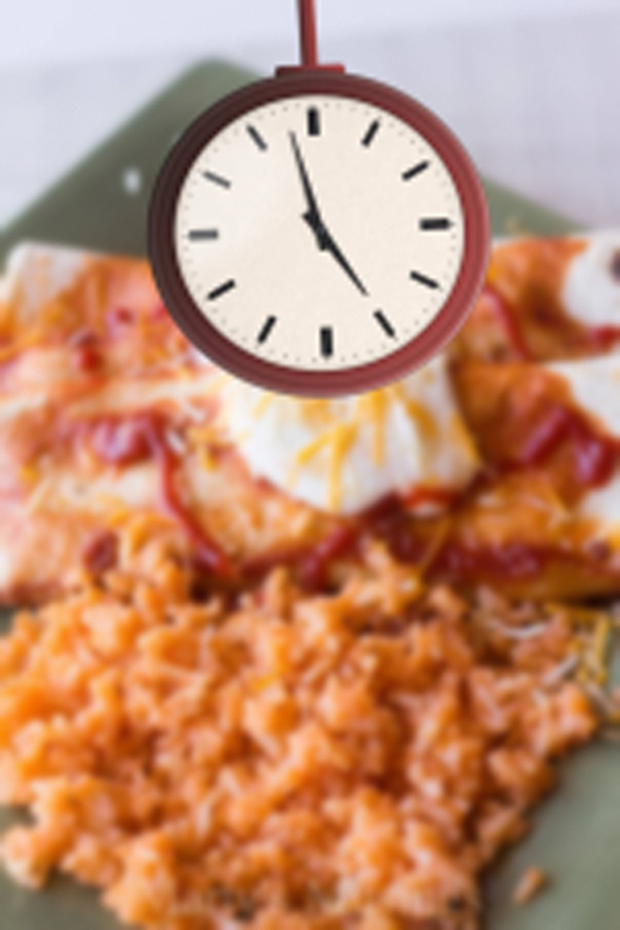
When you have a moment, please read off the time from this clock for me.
4:58
